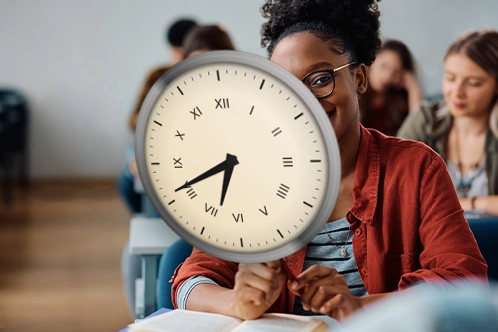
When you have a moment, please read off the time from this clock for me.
6:41
